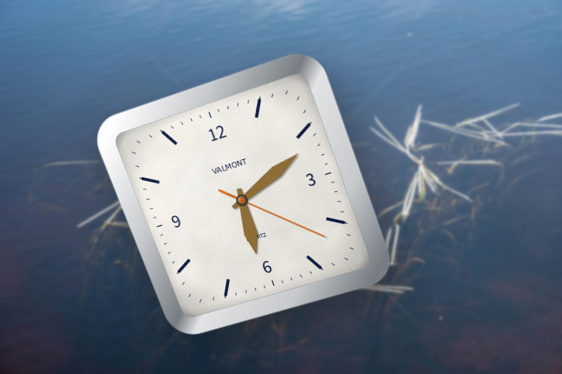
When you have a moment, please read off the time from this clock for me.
6:11:22
